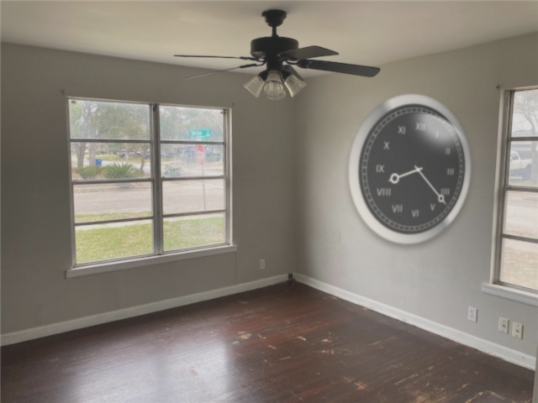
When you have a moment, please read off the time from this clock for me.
8:22
